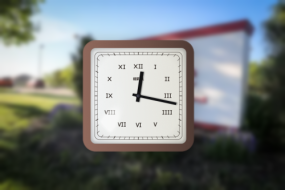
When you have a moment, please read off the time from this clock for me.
12:17
